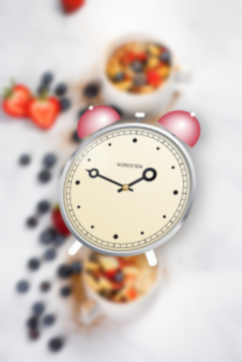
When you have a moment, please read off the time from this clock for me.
1:48
